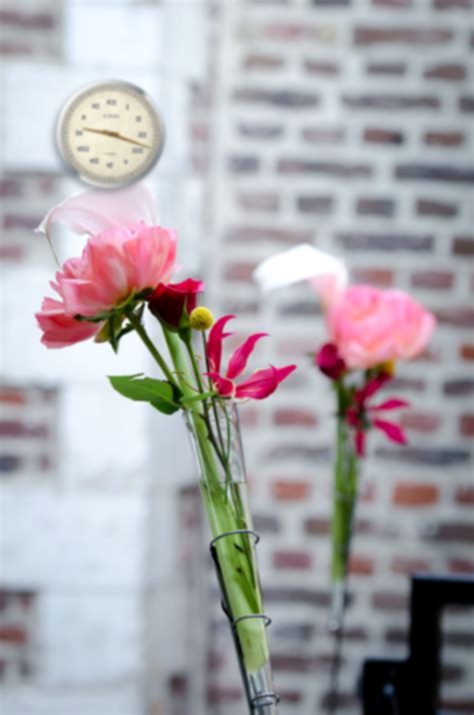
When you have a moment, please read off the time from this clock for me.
9:18
